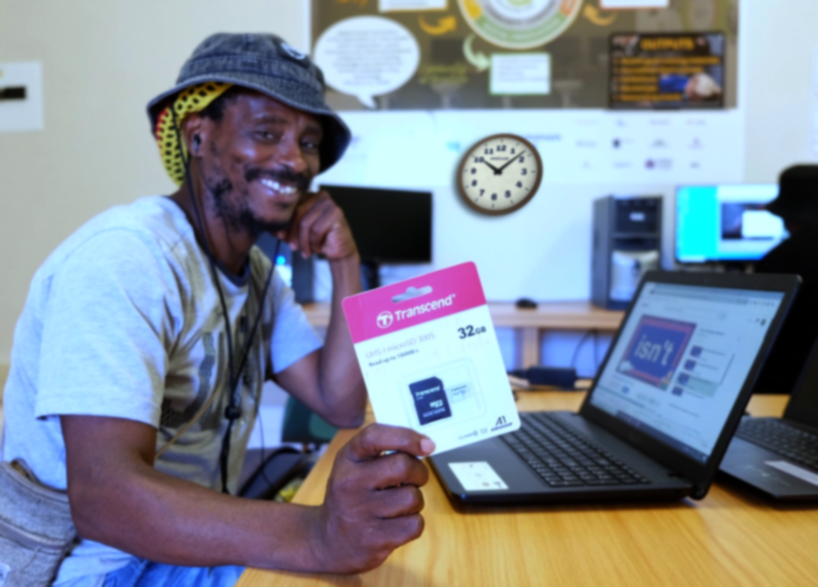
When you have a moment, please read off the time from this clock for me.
10:08
